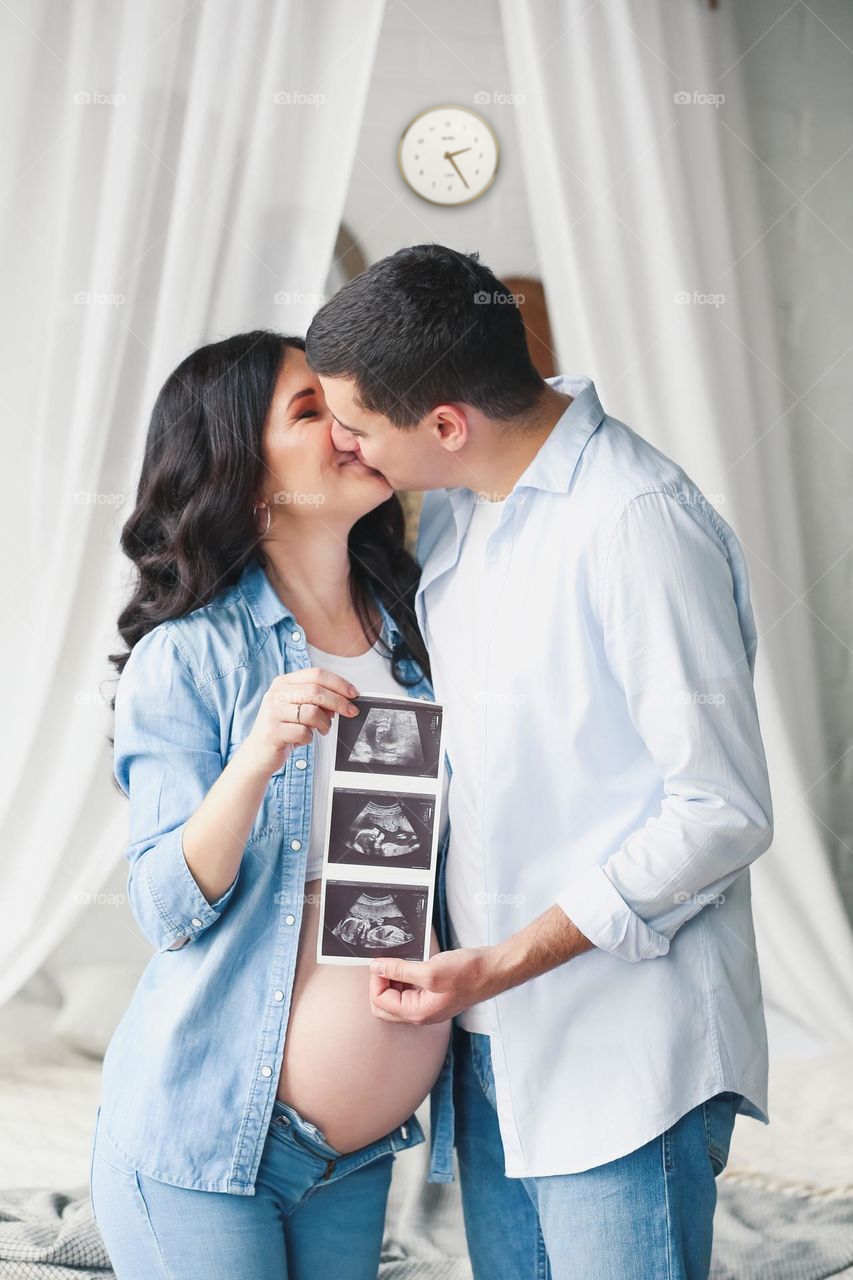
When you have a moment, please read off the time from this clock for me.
2:25
